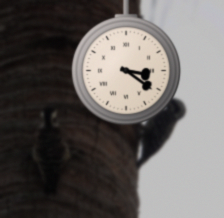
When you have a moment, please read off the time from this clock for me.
3:21
